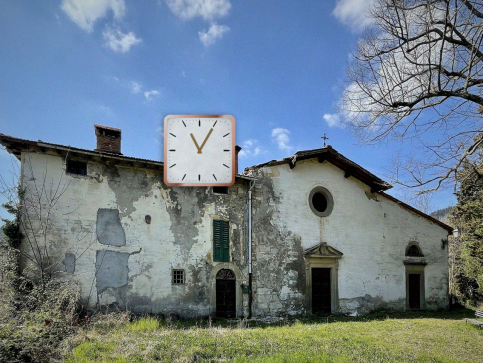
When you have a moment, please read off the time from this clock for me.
11:05
